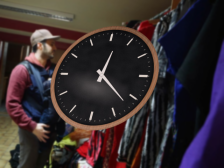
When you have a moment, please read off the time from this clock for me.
12:22
